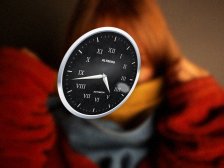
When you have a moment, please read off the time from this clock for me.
4:43
